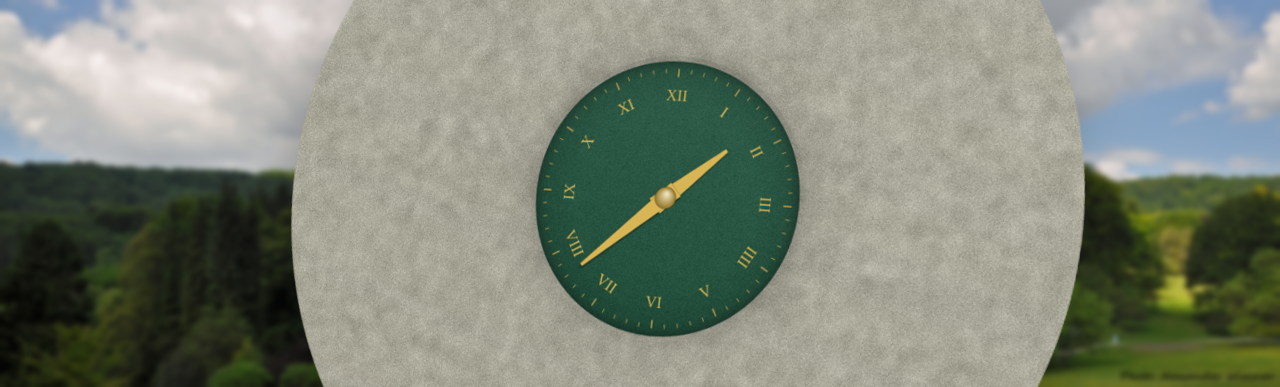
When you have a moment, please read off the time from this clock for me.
1:38
